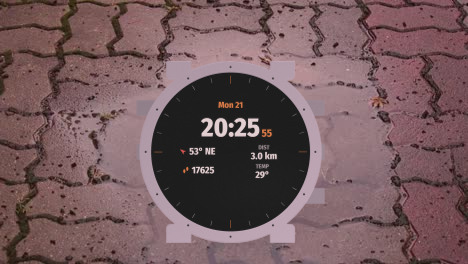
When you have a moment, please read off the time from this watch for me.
20:25:55
